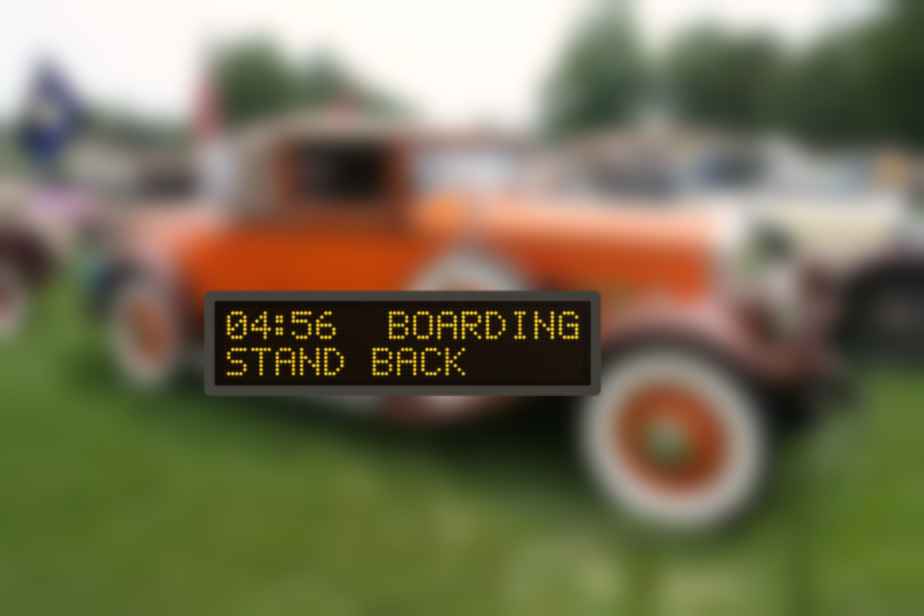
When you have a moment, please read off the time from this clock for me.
4:56
